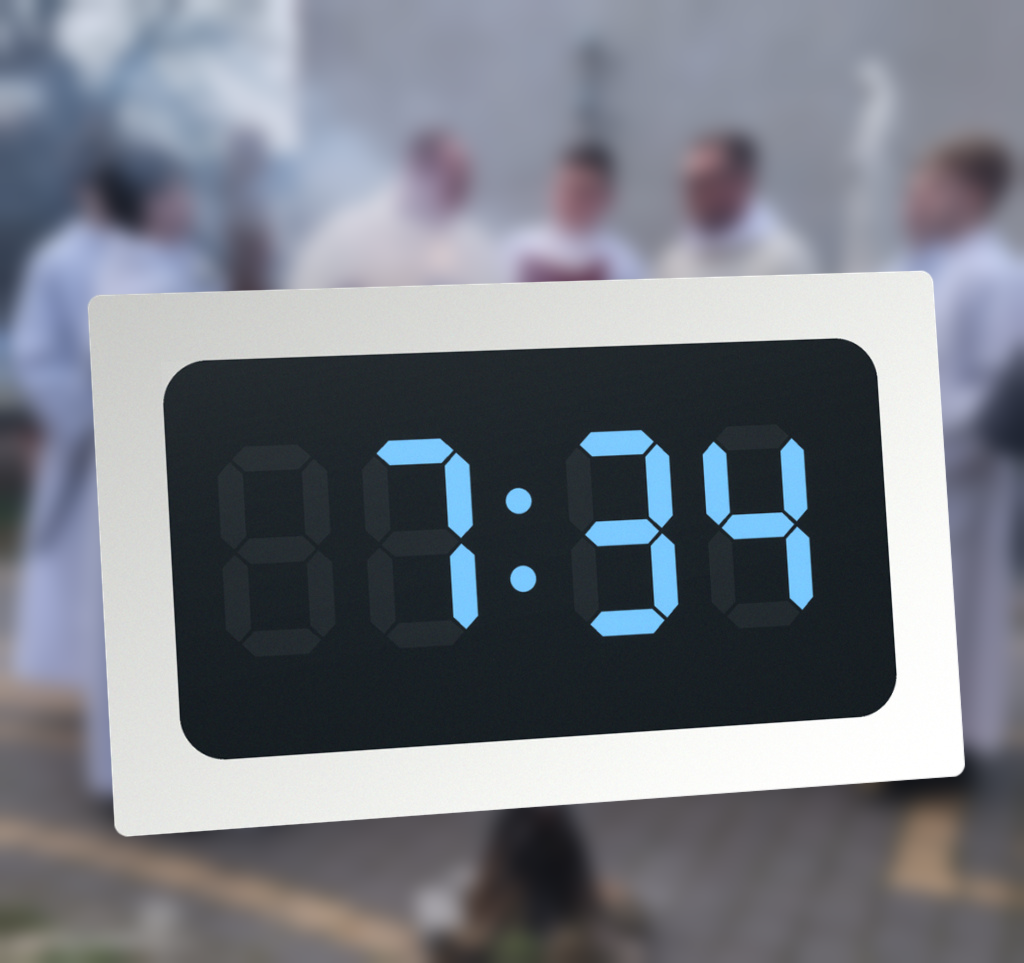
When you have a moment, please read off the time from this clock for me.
7:34
